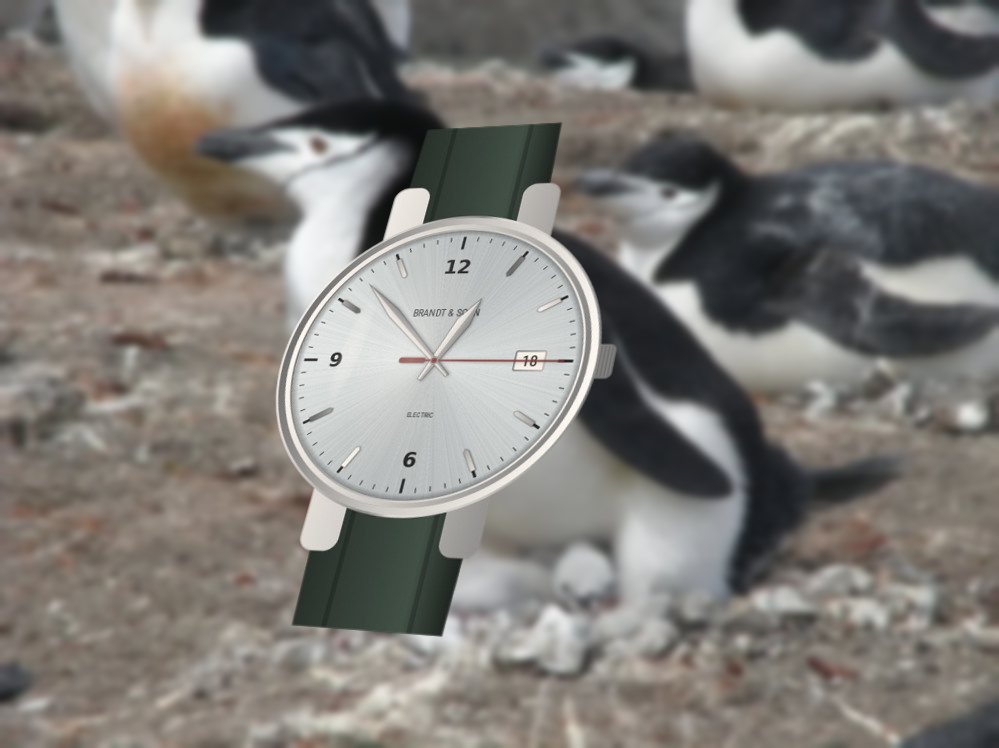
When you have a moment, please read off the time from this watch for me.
12:52:15
